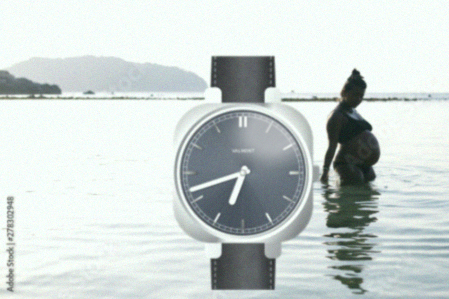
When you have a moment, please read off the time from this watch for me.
6:42
